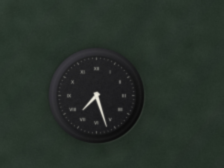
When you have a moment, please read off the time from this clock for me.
7:27
